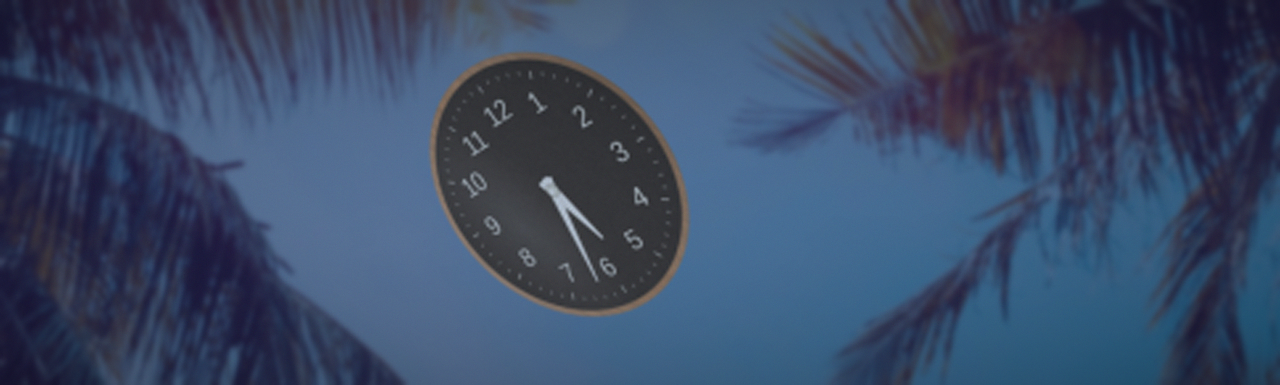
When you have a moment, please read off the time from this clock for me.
5:32
